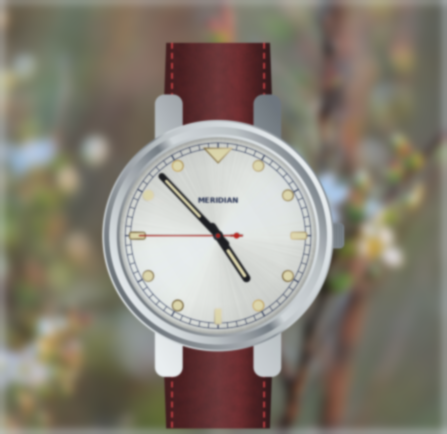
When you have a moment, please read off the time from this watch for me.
4:52:45
